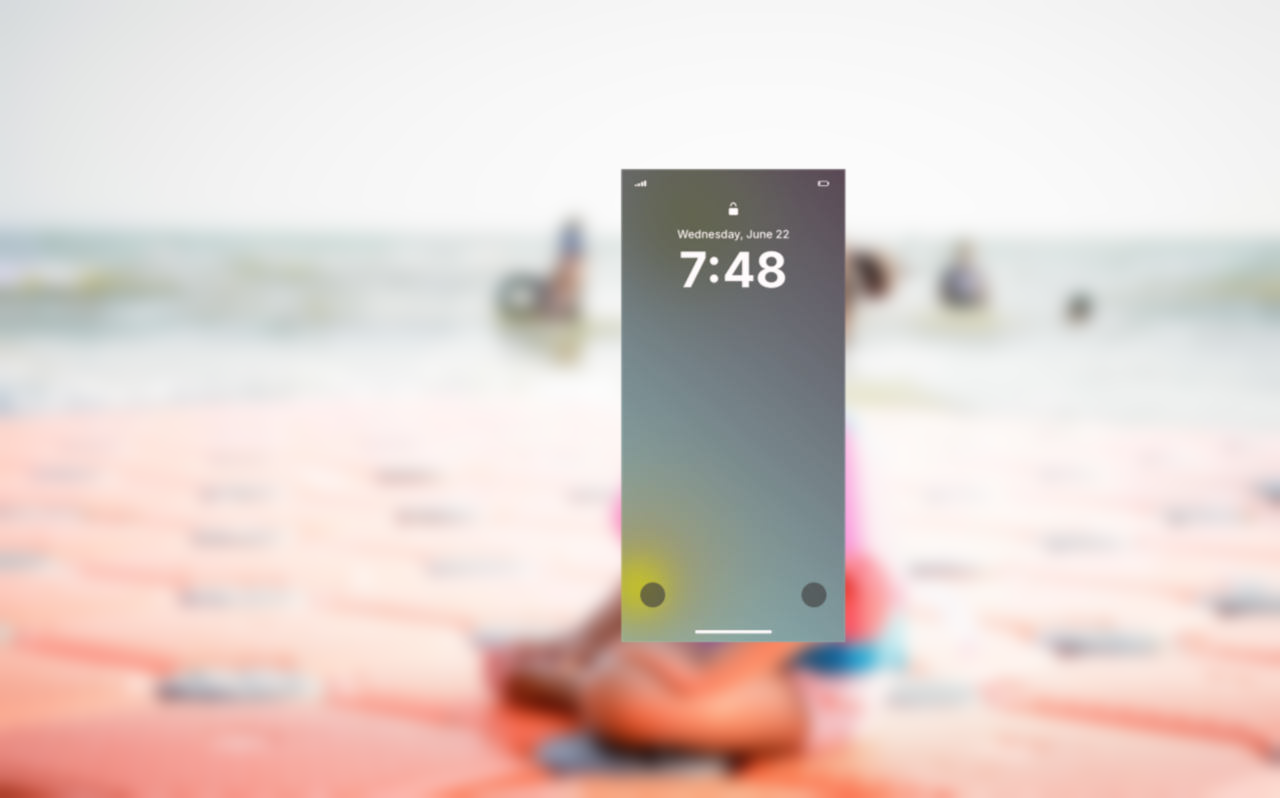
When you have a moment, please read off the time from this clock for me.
7:48
